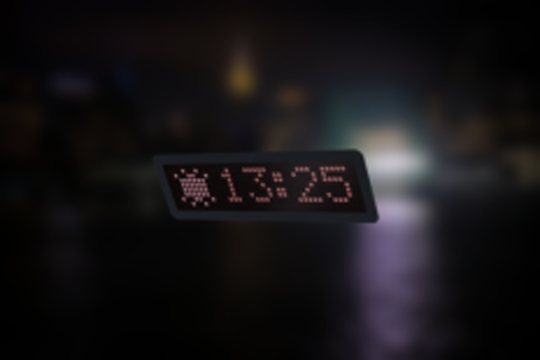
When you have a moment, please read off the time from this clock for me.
13:25
